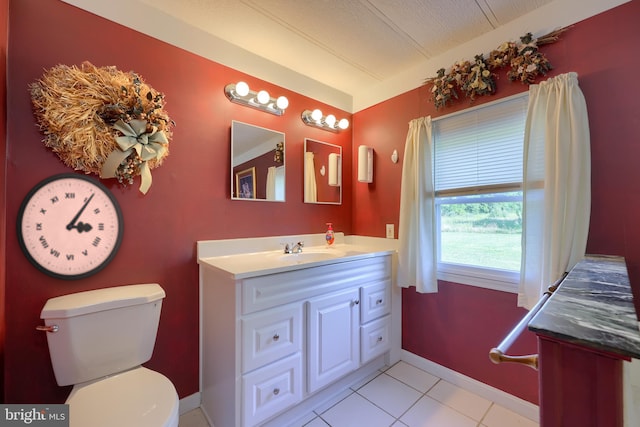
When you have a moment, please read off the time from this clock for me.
3:06
